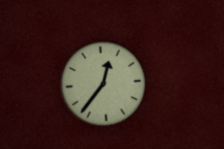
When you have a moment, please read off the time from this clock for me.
12:37
